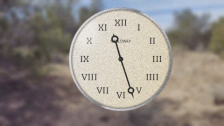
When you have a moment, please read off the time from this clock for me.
11:27
